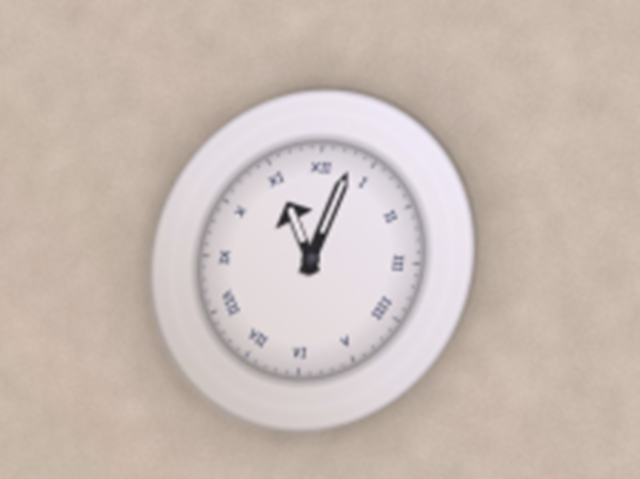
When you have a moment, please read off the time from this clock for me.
11:03
